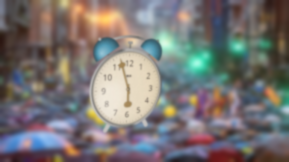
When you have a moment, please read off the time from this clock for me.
5:57
